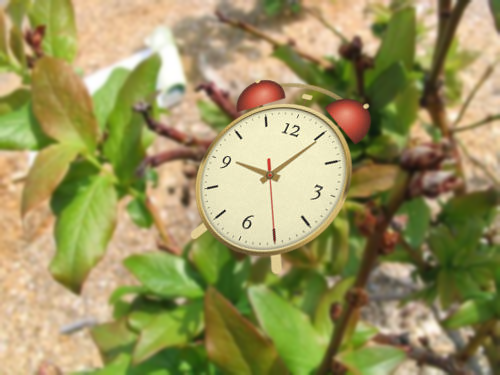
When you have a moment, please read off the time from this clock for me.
9:05:25
